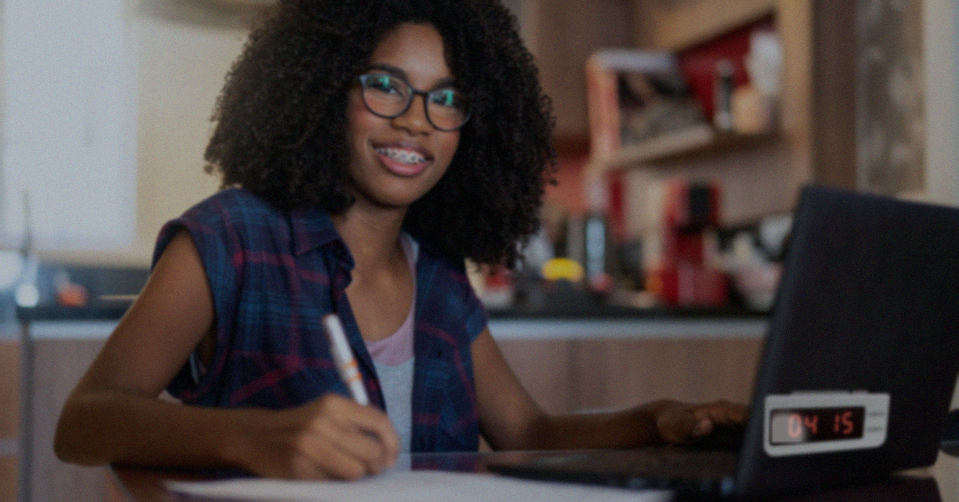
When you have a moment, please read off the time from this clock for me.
4:15
